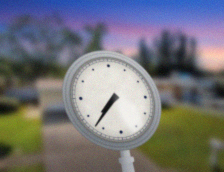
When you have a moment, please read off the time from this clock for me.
7:37
